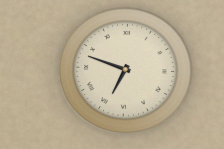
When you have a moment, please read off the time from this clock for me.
6:48
